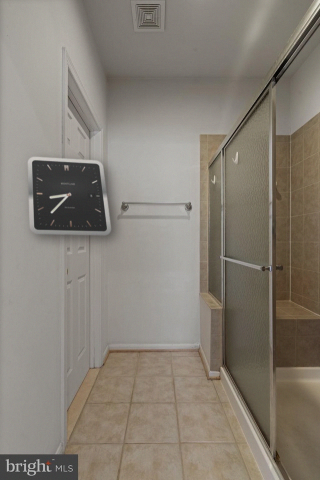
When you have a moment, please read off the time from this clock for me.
8:37
